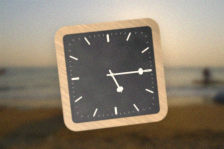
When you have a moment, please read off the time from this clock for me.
5:15
